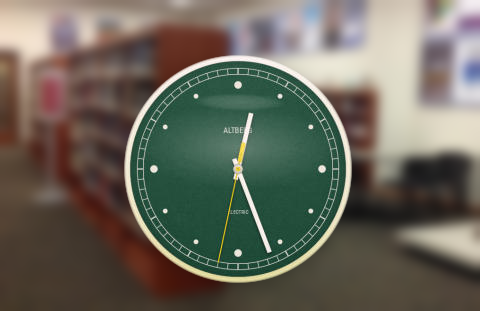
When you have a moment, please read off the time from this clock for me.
12:26:32
